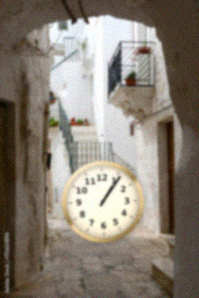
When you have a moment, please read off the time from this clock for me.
1:06
